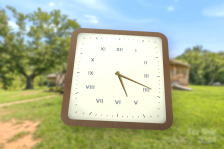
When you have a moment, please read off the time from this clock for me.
5:19
